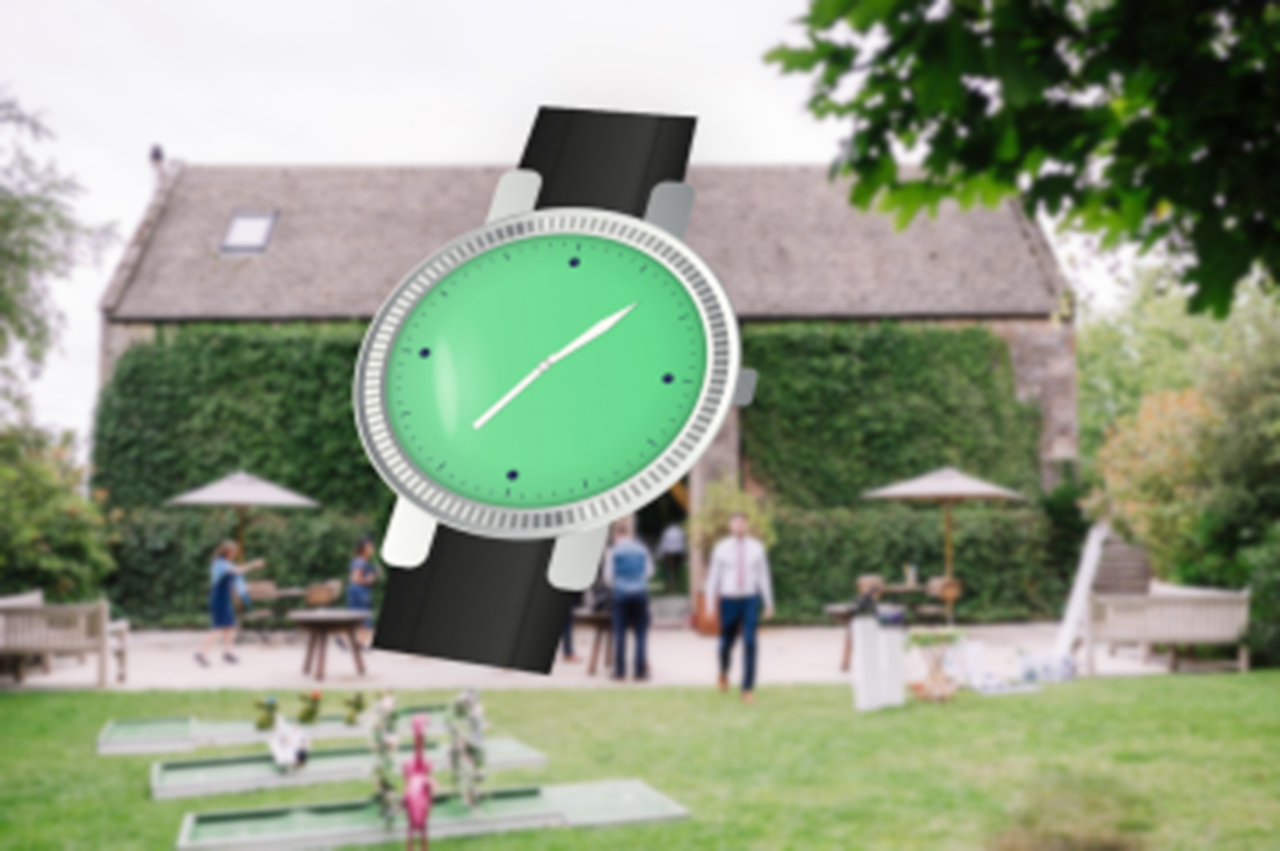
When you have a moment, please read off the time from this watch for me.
7:07
